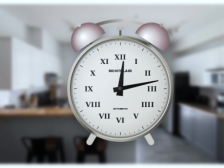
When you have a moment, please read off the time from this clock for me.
12:13
